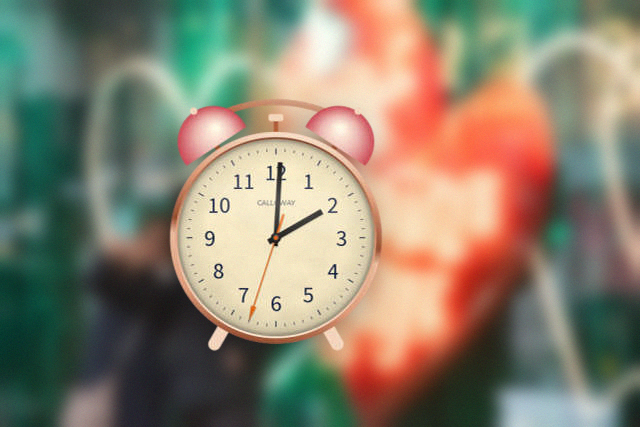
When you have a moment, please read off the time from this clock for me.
2:00:33
